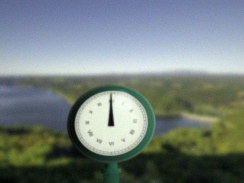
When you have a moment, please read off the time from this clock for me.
12:00
